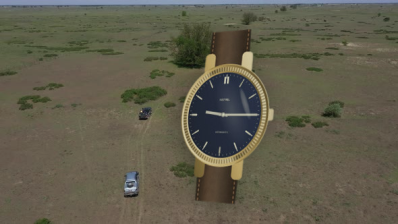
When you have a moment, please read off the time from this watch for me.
9:15
